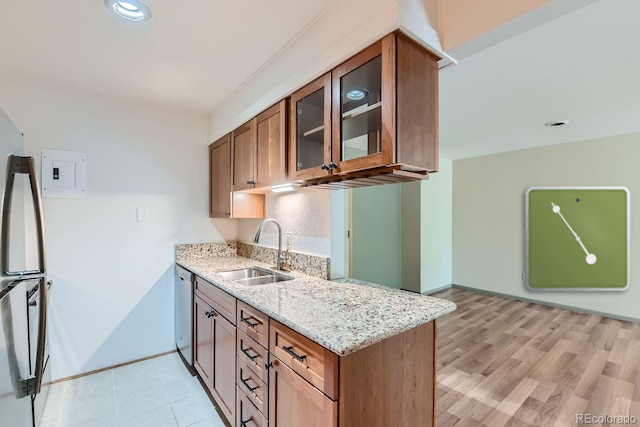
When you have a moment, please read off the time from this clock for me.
4:54
